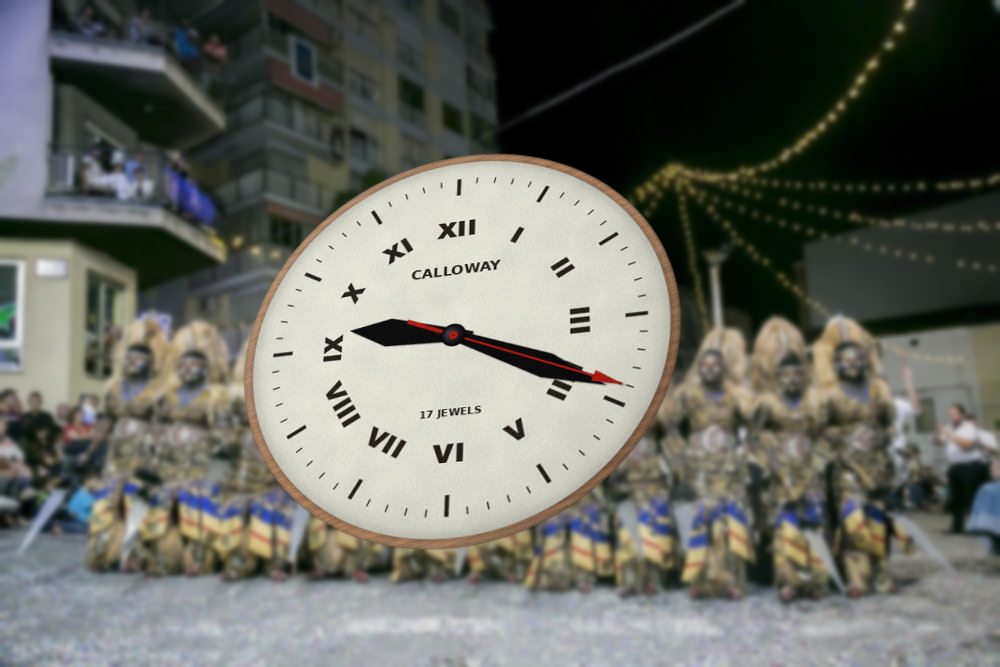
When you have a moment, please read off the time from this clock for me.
9:19:19
